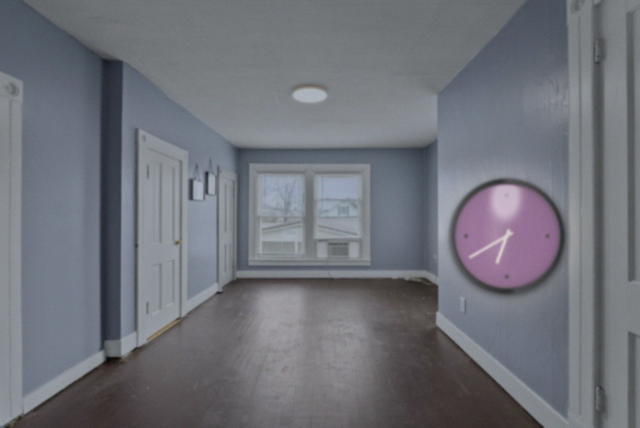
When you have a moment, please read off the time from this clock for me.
6:40
